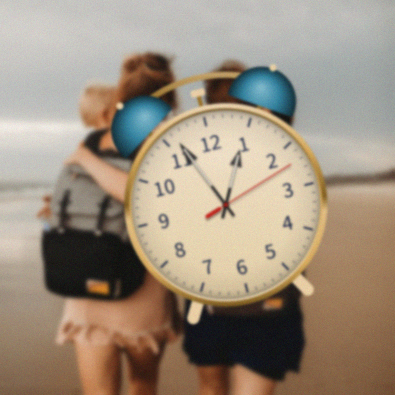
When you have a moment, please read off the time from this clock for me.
12:56:12
